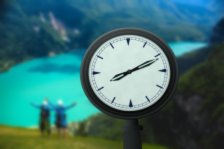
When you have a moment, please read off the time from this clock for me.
8:11
